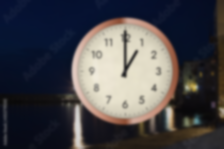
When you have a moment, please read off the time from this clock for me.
1:00
